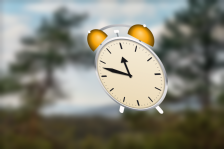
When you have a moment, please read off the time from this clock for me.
11:48
